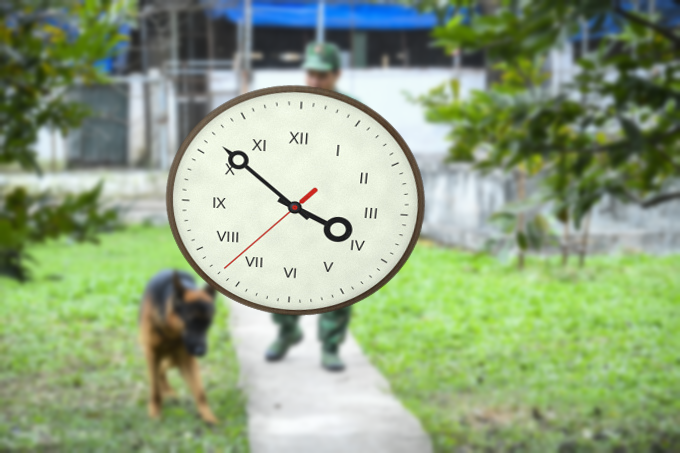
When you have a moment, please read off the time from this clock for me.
3:51:37
